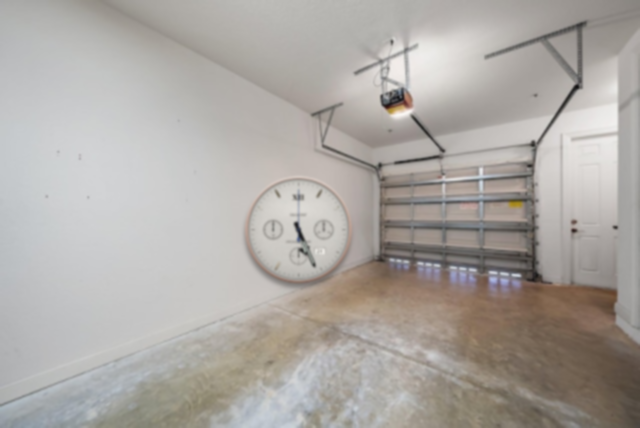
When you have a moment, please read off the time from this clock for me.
5:26
